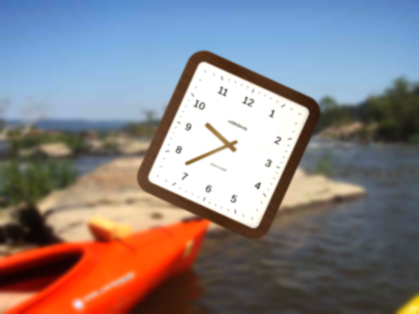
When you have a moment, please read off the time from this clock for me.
9:37
